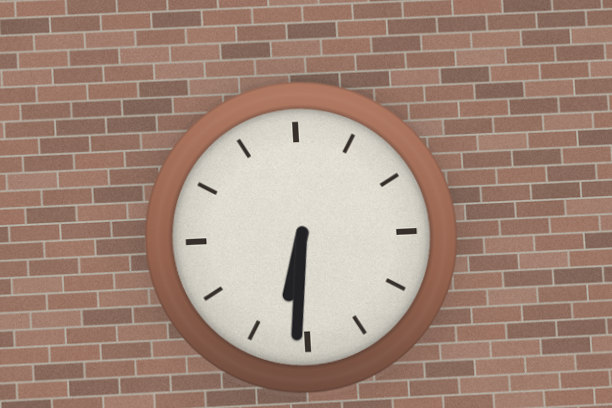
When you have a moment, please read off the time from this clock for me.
6:31
